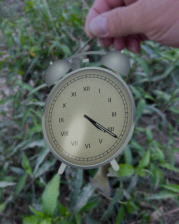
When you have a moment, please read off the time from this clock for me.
4:21
